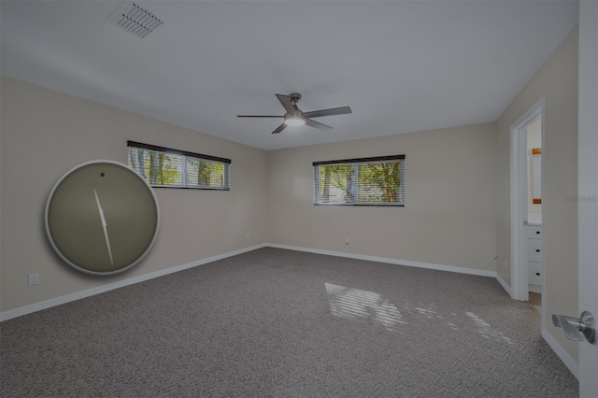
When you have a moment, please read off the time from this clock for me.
11:28
